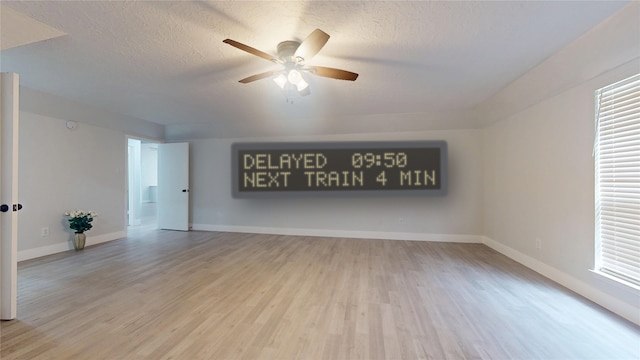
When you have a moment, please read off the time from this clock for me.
9:50
